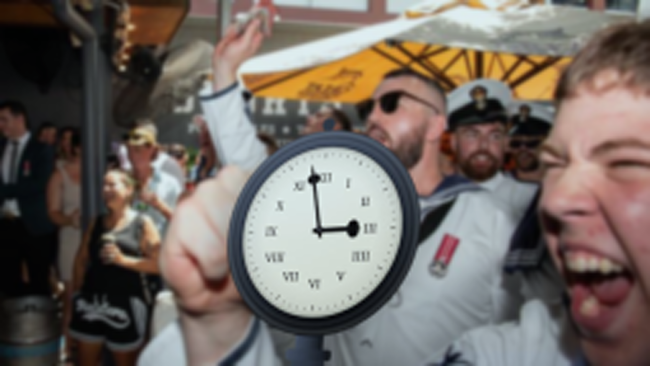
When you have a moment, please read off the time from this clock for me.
2:58
